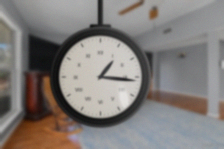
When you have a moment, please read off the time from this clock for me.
1:16
